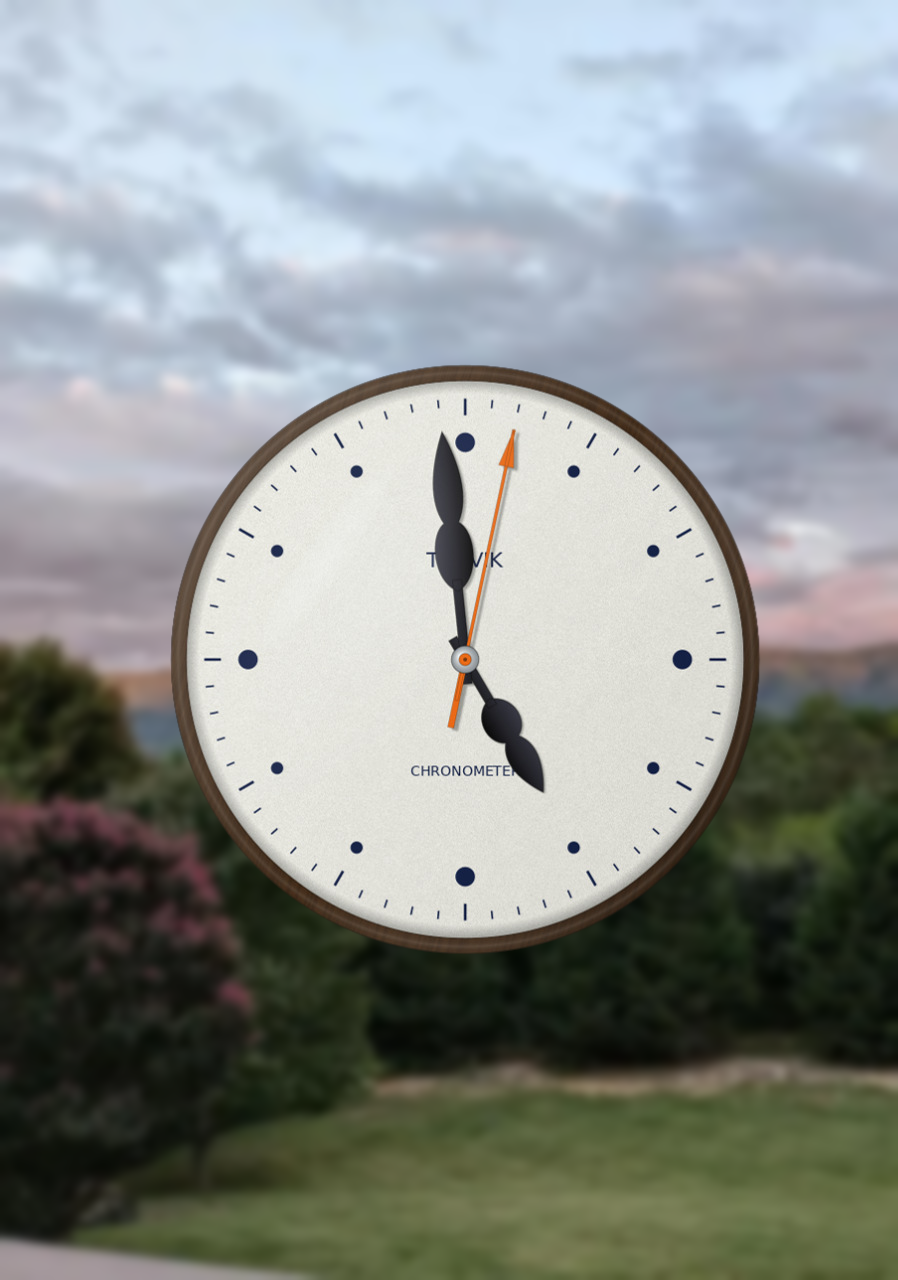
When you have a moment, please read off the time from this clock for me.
4:59:02
